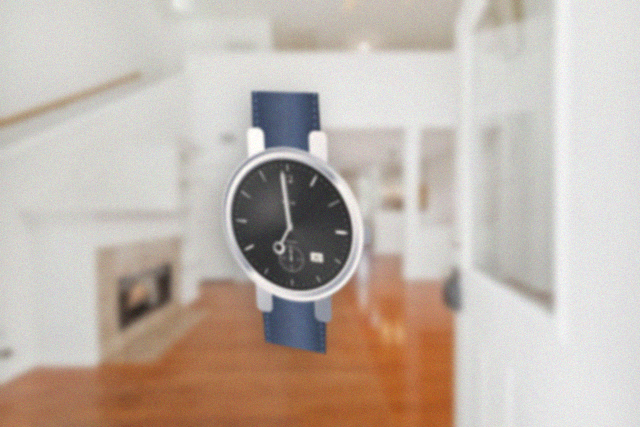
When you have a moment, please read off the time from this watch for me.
6:59
